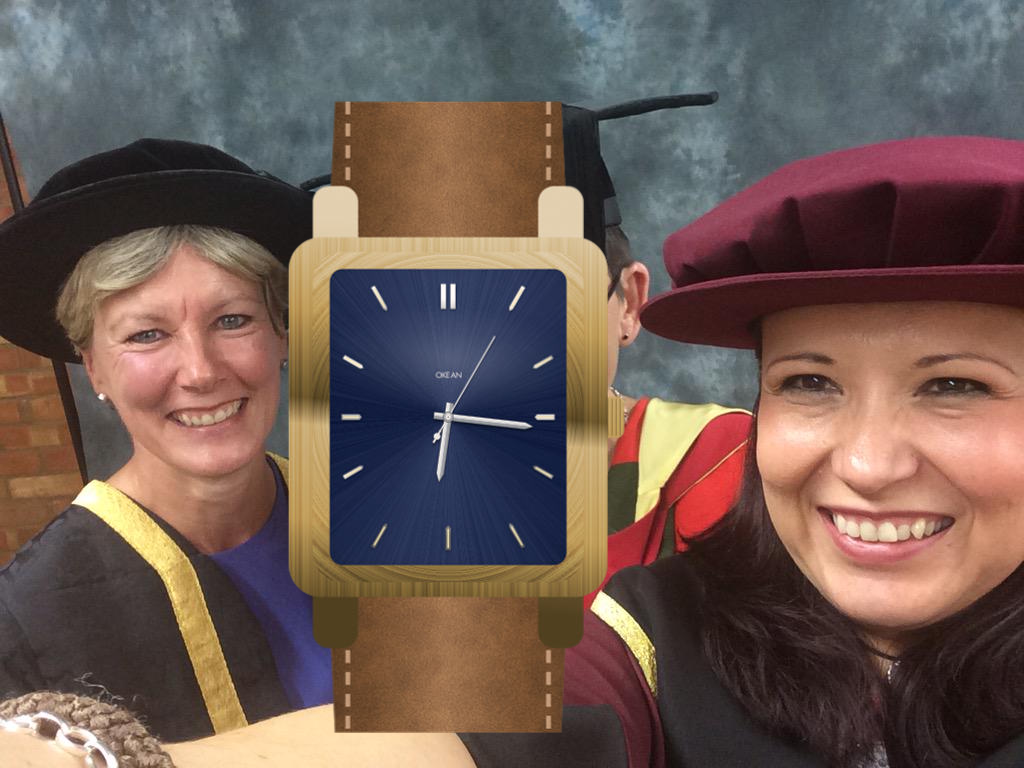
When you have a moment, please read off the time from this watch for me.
6:16:05
